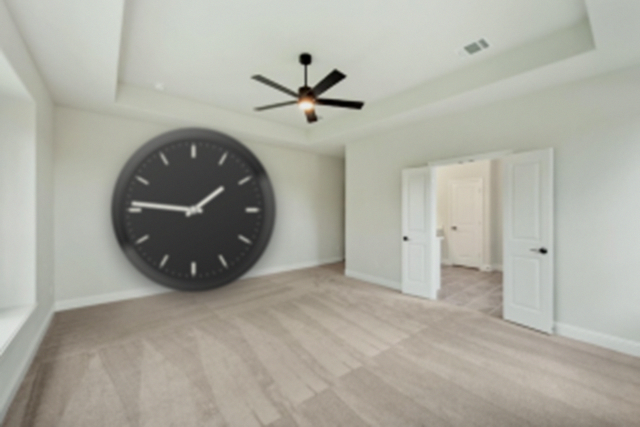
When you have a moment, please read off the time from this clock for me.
1:46
